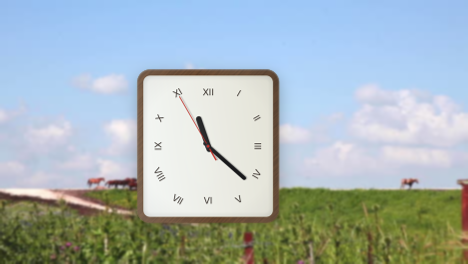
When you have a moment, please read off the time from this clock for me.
11:21:55
